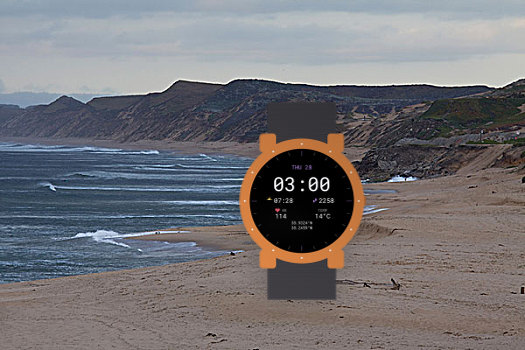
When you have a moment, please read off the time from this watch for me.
3:00
